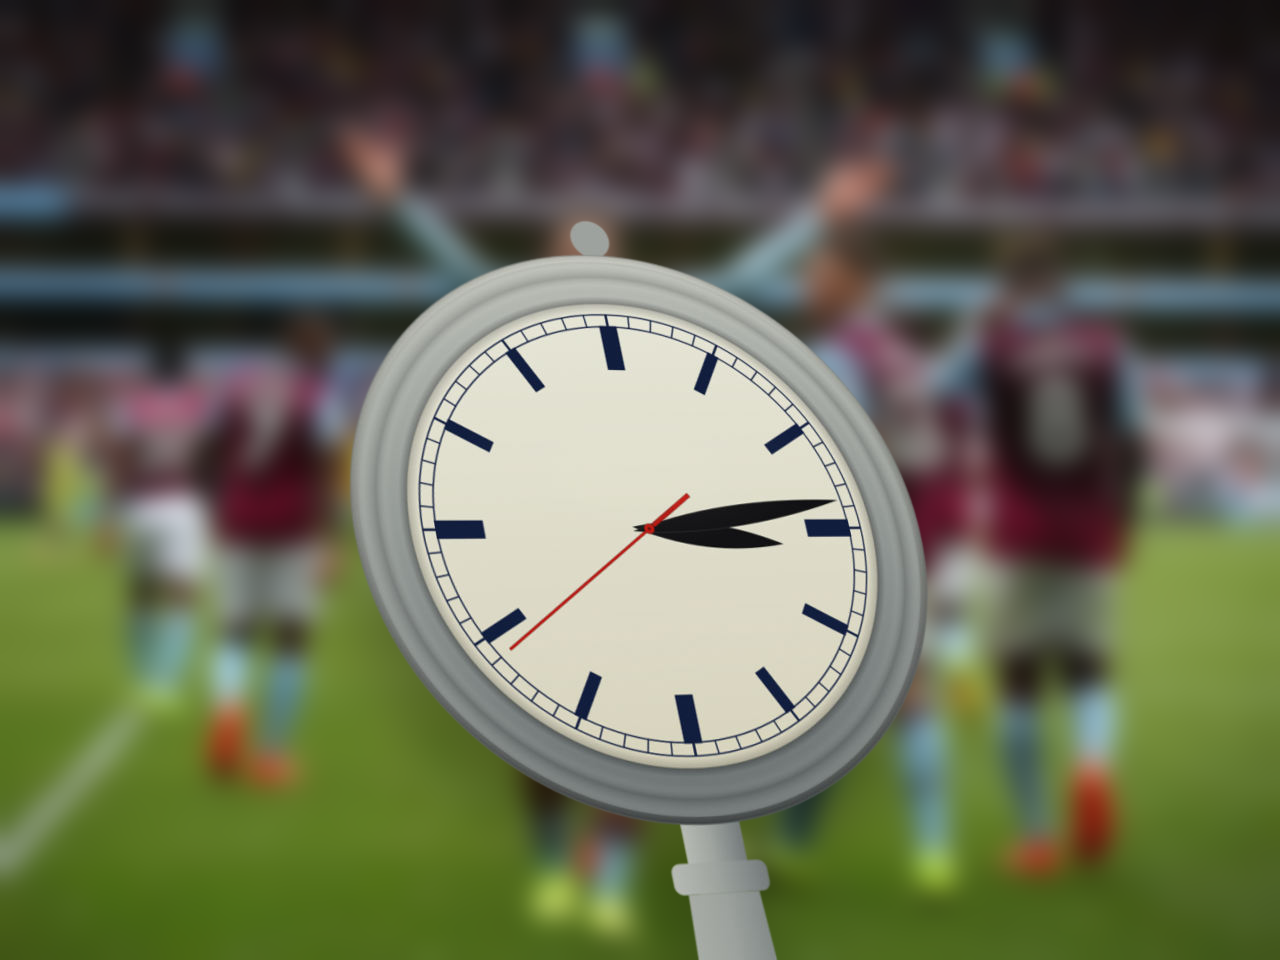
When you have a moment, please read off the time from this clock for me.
3:13:39
